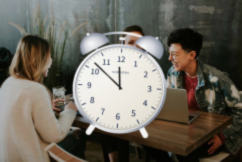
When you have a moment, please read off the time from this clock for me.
11:52
